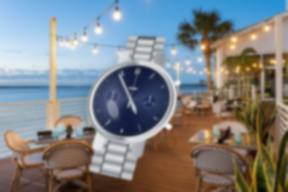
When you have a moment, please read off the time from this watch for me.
4:54
